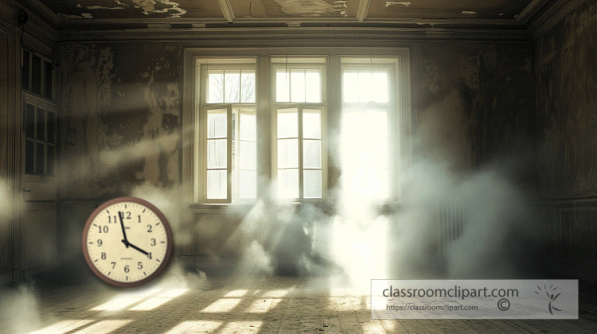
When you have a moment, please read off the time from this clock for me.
3:58
